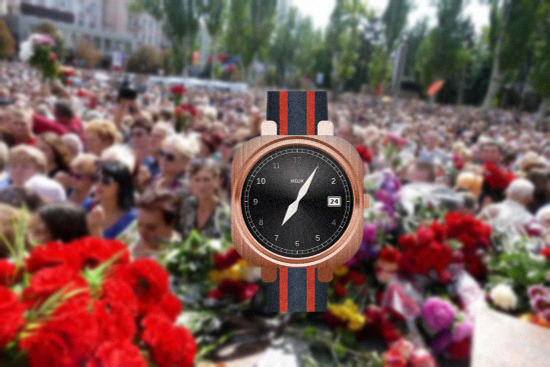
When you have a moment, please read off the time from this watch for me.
7:05
